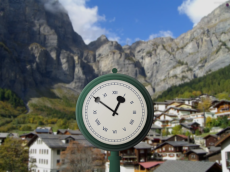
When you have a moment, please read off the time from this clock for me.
12:51
